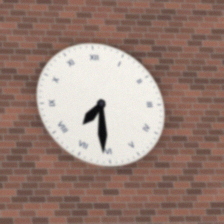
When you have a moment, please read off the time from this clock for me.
7:31
